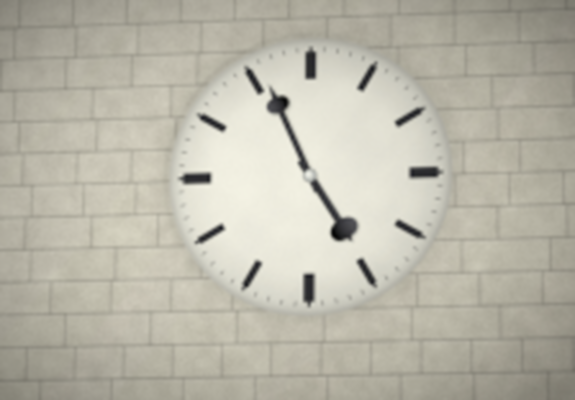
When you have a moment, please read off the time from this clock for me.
4:56
